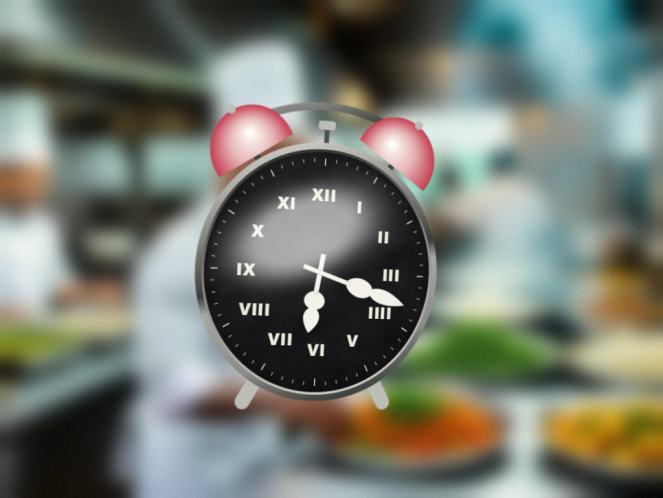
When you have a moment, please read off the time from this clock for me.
6:18
